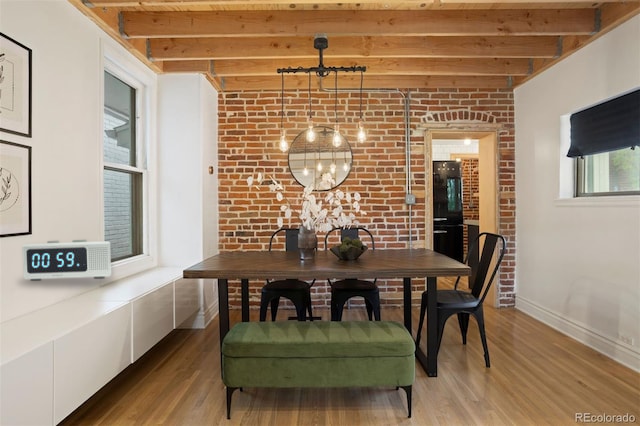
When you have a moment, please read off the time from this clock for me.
0:59
